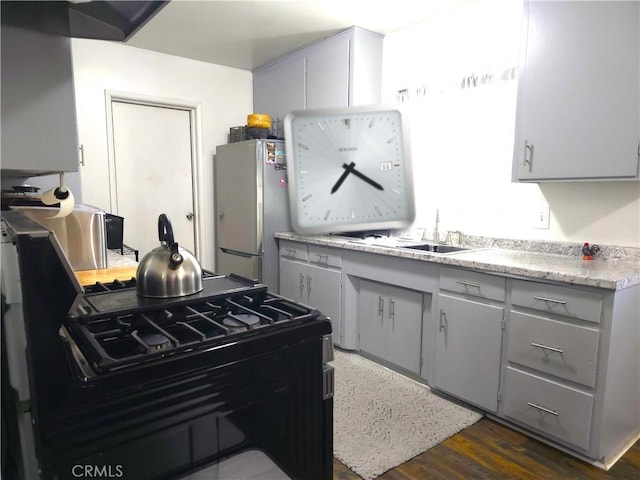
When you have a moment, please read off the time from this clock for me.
7:21
